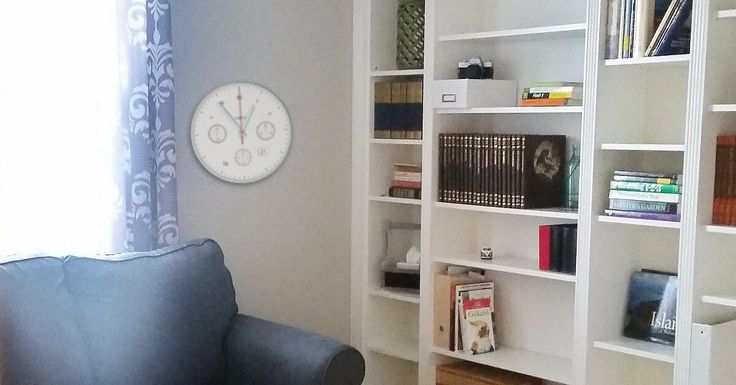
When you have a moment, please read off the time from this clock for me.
12:54
